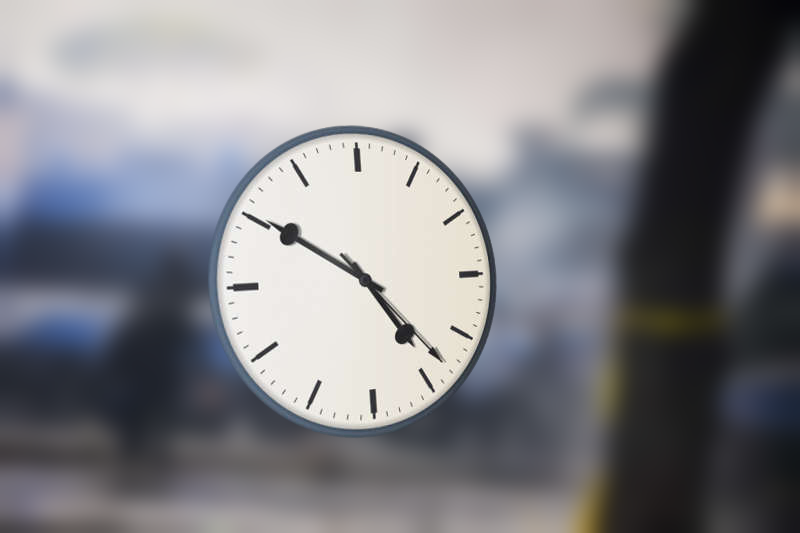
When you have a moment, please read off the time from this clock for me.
4:50:23
